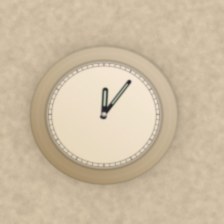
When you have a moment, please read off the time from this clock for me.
12:06
